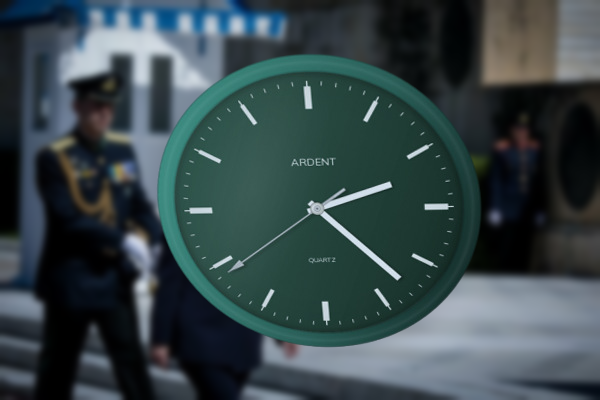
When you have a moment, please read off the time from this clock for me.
2:22:39
